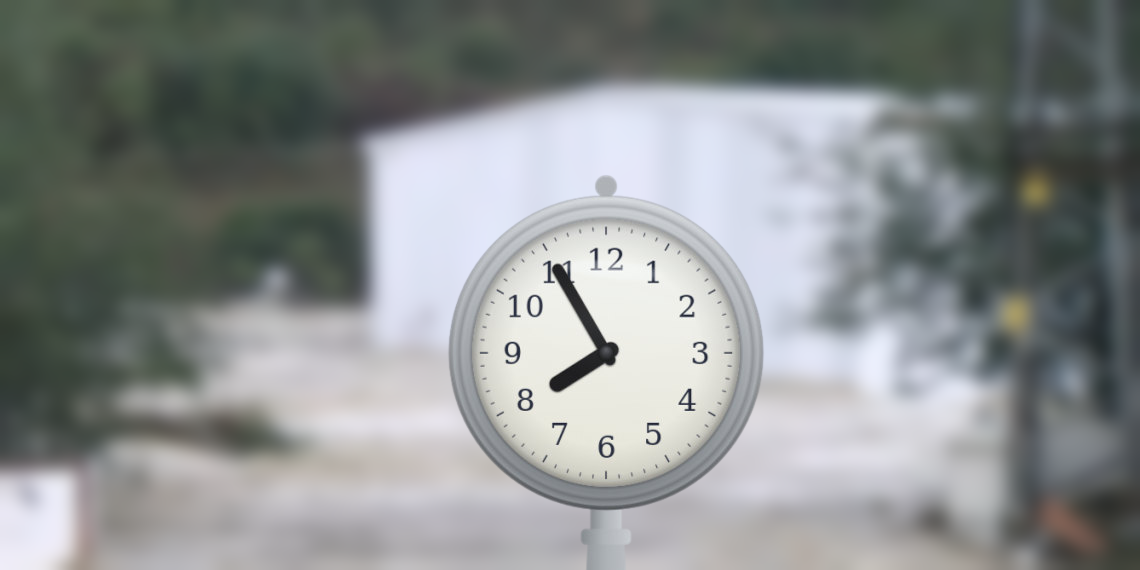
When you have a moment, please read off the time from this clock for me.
7:55
